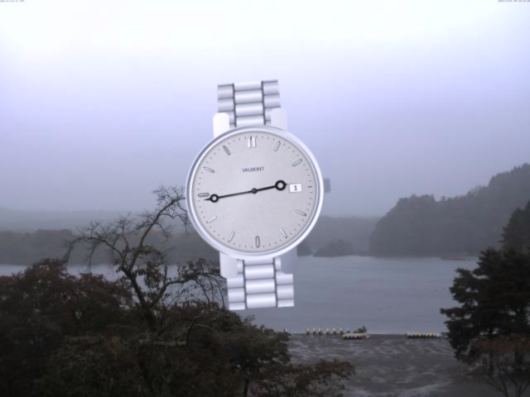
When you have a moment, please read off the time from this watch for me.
2:44
